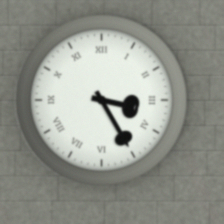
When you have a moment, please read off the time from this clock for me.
3:25
